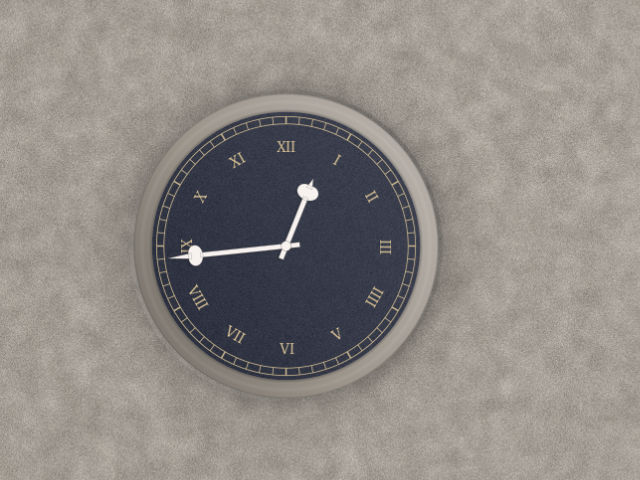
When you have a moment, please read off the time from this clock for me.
12:44
